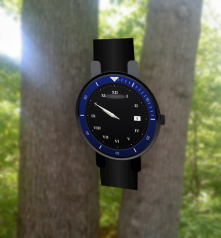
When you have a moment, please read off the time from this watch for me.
9:50
